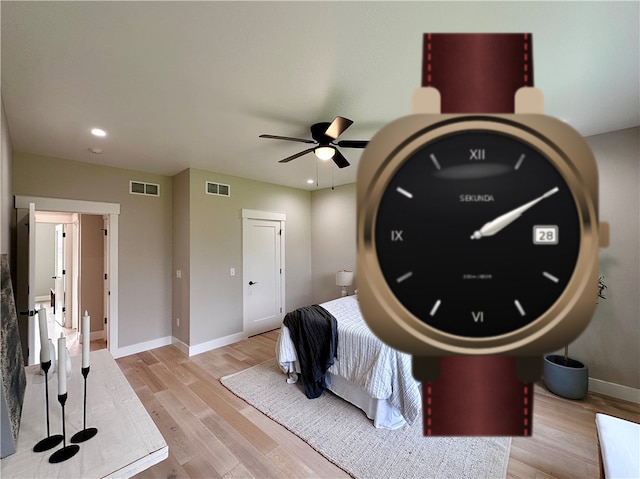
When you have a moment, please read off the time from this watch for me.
2:10
